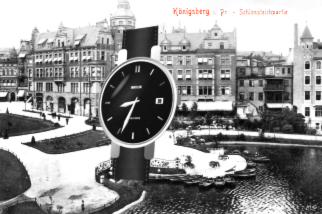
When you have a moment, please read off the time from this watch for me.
8:34
